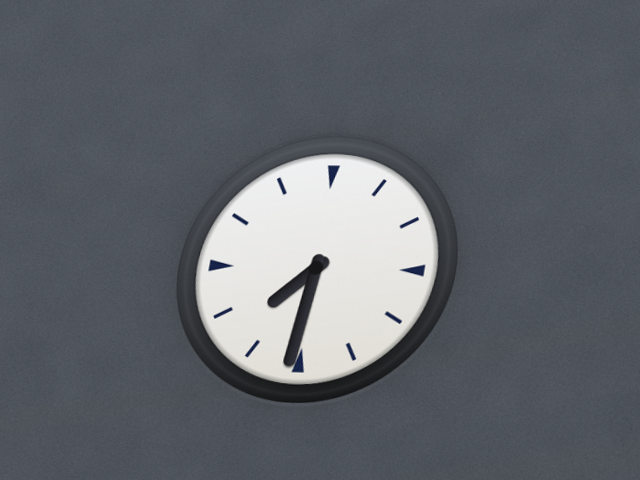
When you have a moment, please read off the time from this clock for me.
7:31
